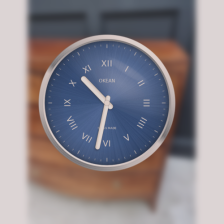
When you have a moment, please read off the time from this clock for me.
10:32
